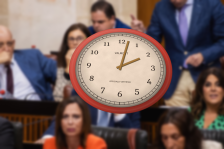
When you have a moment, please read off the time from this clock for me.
2:02
